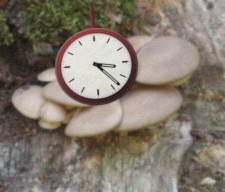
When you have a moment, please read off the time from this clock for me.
3:23
